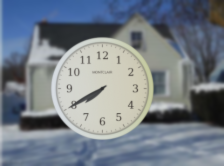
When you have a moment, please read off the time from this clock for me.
7:40
